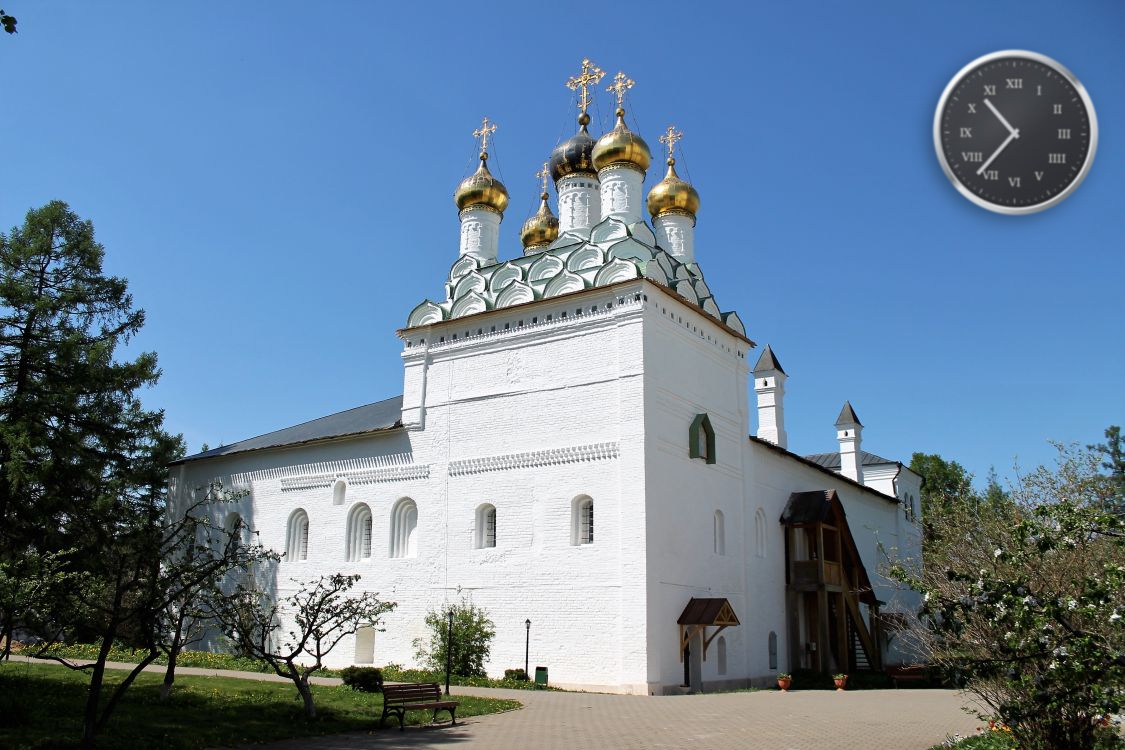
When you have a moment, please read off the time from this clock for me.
10:37
